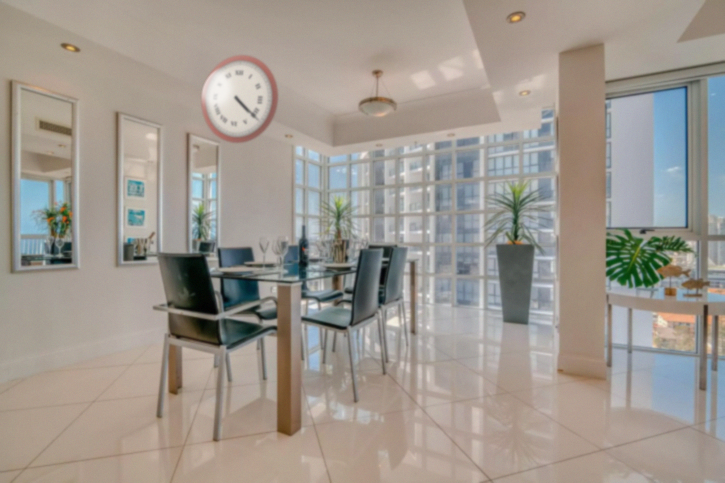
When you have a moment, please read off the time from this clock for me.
4:21
